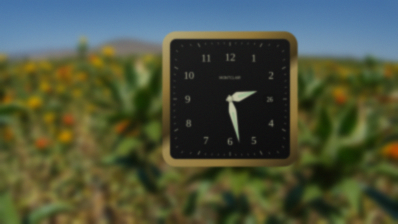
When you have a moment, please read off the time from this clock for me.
2:28
